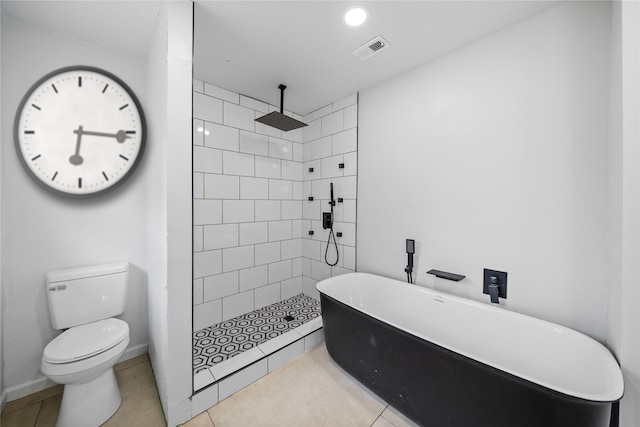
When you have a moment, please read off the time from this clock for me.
6:16
